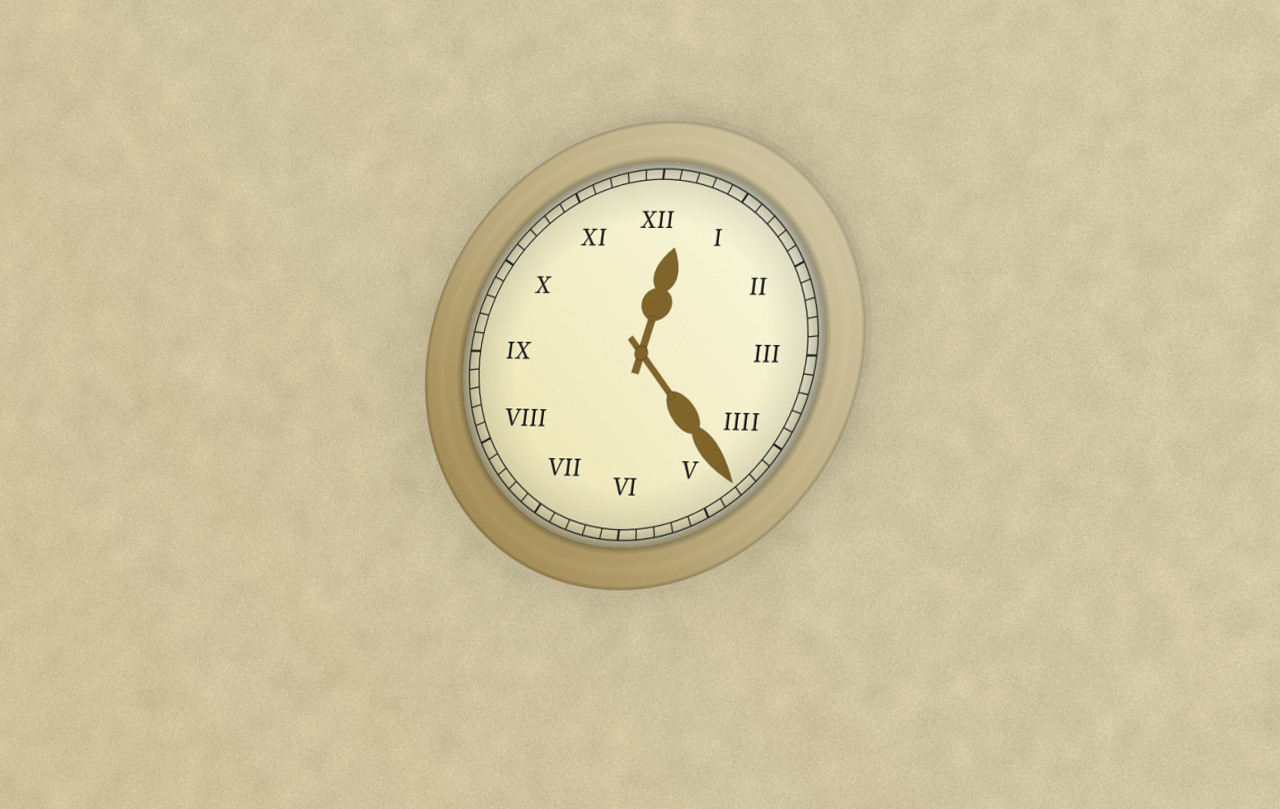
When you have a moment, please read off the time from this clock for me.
12:23
